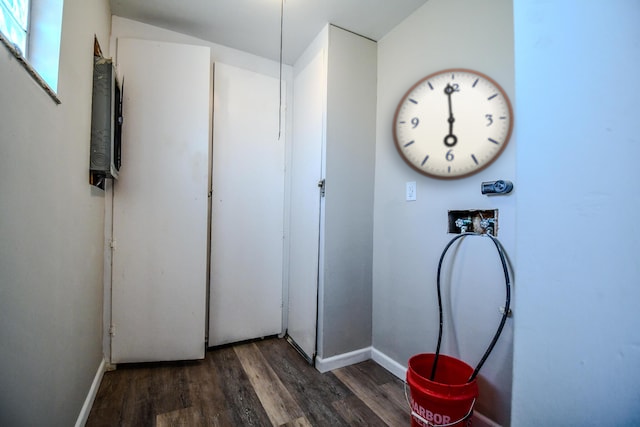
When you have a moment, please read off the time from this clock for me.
5:59
